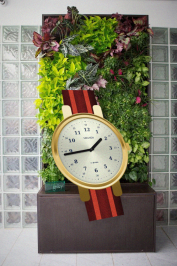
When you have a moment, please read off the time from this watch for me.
1:44
